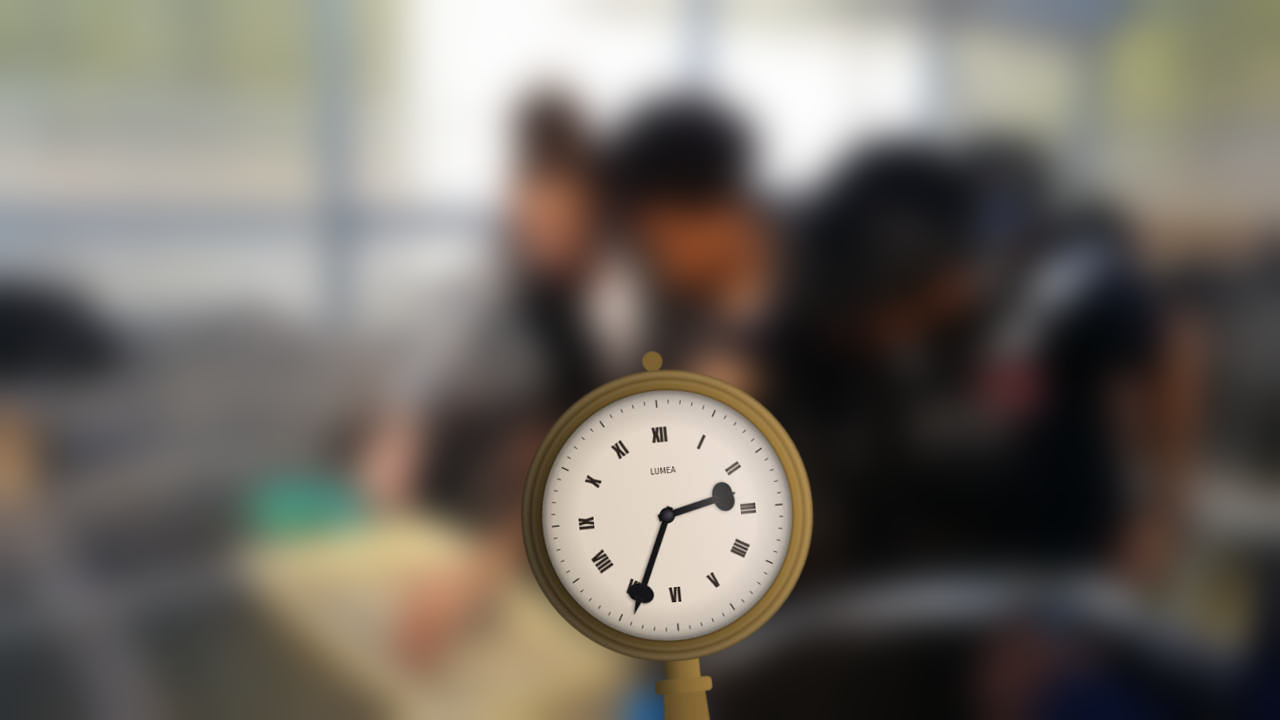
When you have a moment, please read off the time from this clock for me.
2:34
